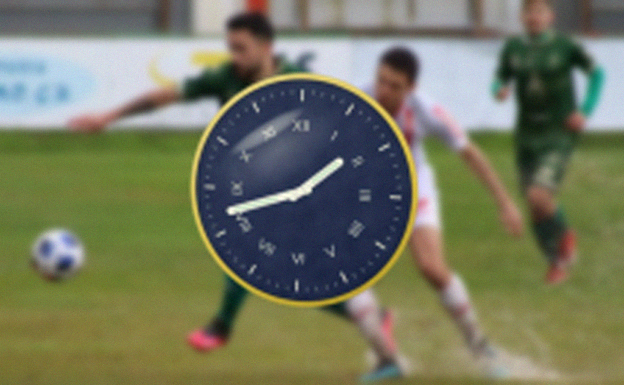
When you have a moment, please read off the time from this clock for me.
1:42
